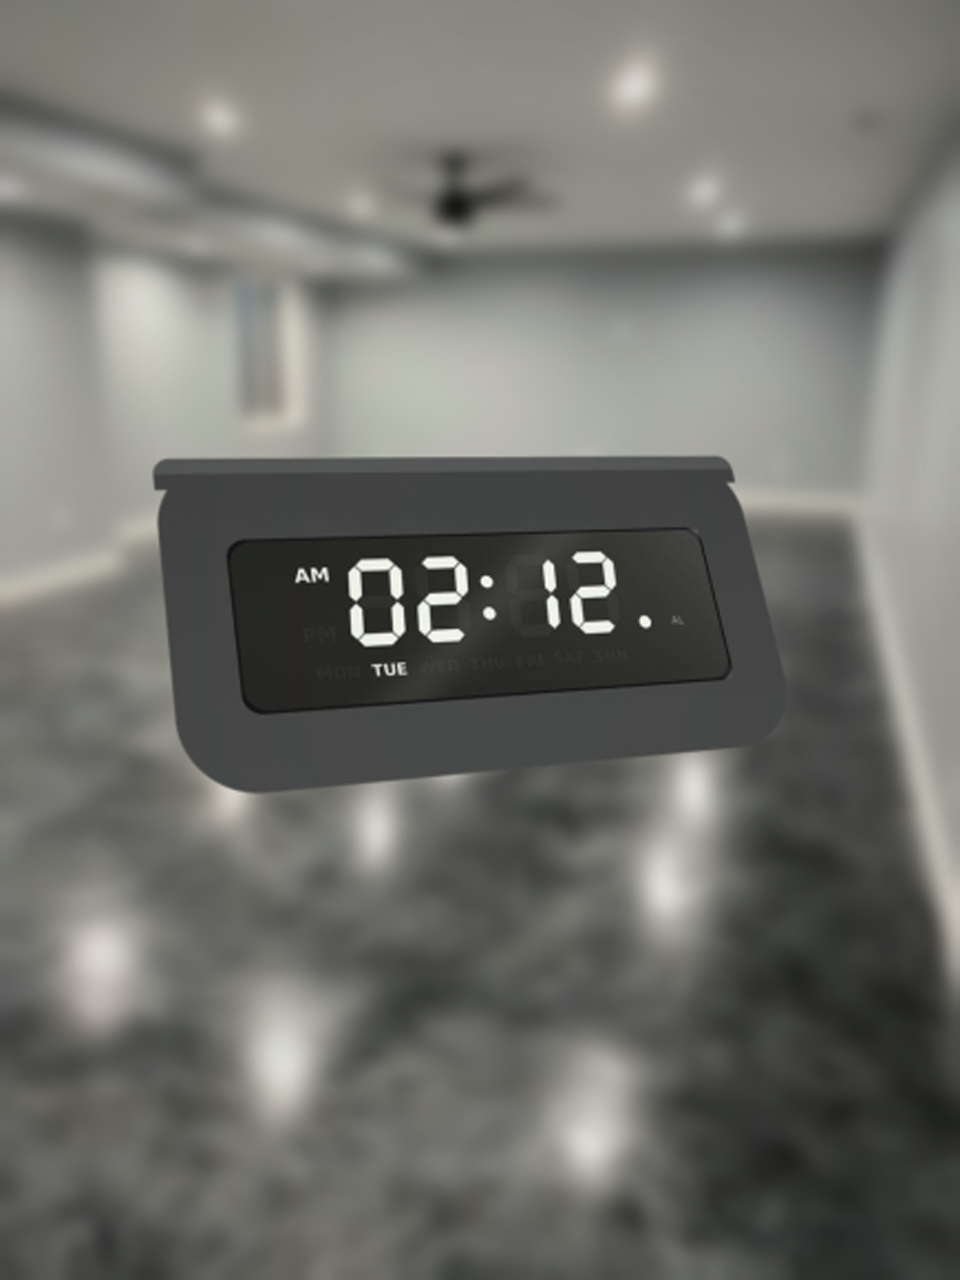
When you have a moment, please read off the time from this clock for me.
2:12
